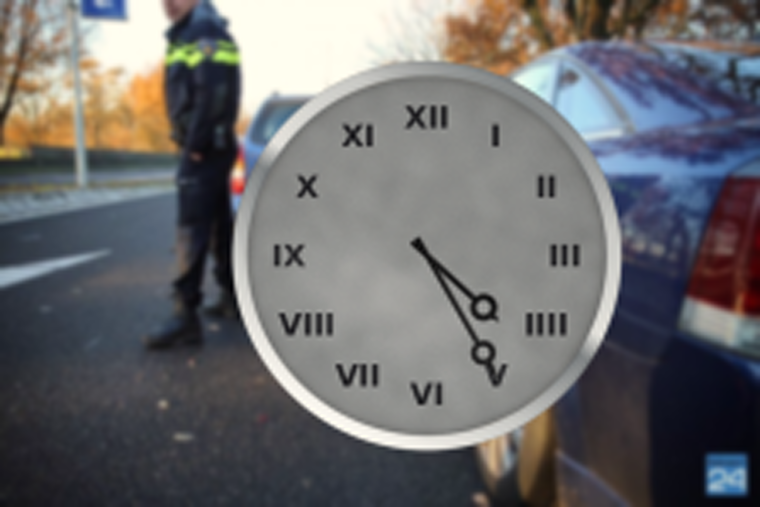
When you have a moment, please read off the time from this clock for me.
4:25
